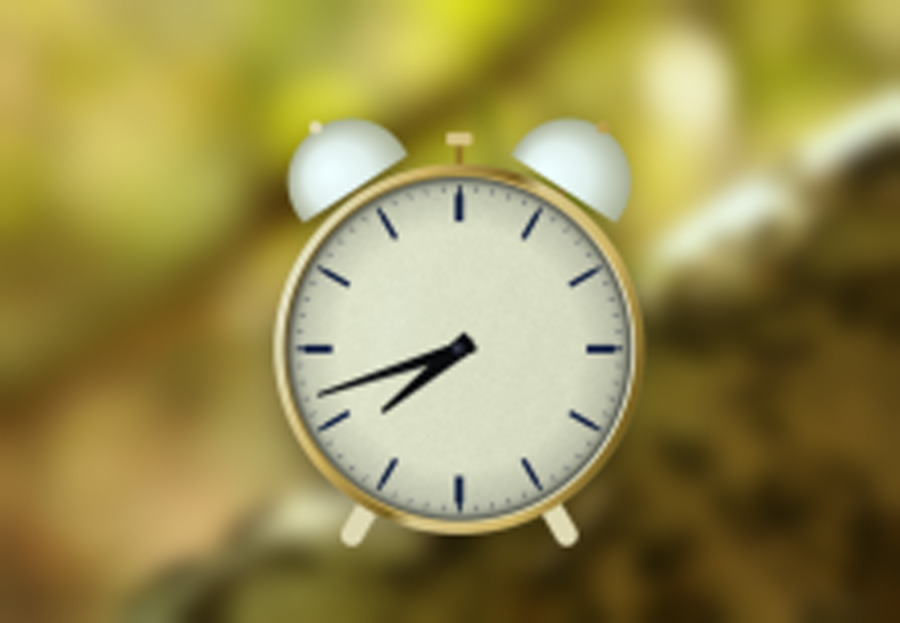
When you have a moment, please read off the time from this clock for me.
7:42
